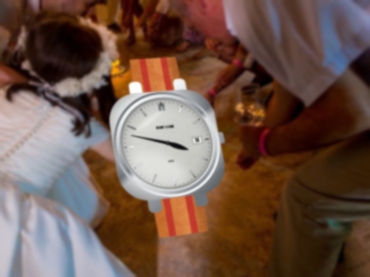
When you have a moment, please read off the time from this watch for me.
3:48
